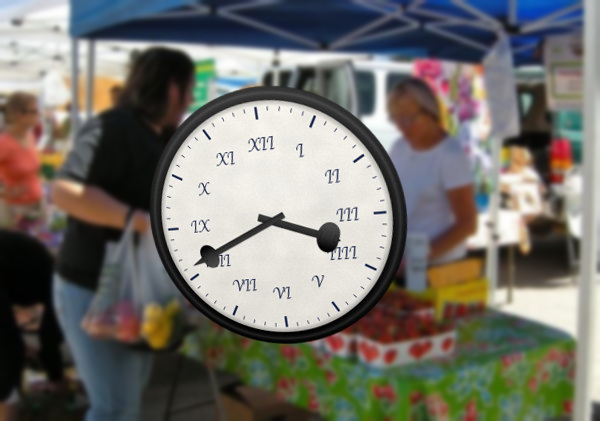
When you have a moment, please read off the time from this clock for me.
3:41
